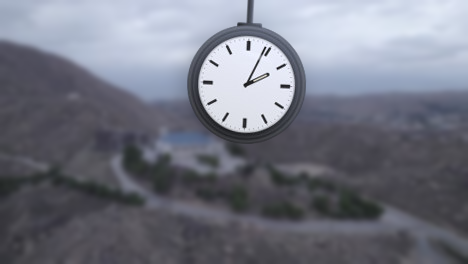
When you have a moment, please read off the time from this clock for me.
2:04
